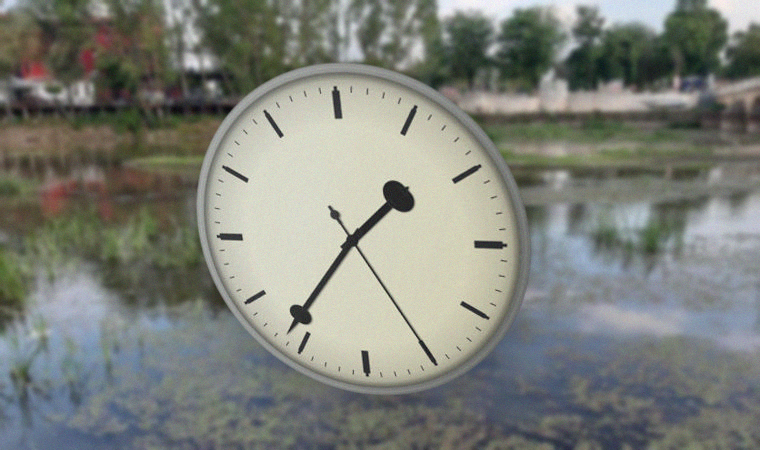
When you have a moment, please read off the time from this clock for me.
1:36:25
